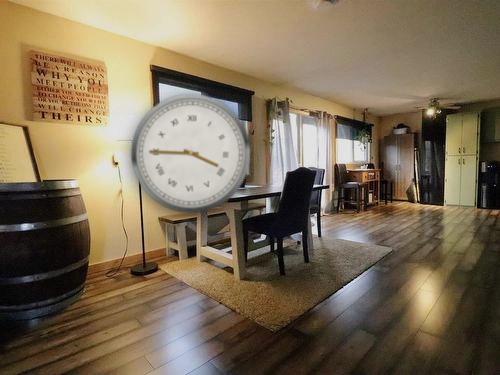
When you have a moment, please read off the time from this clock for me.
3:45
